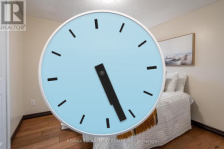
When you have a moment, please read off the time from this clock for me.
5:27
